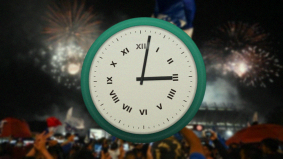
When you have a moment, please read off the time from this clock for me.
3:02
